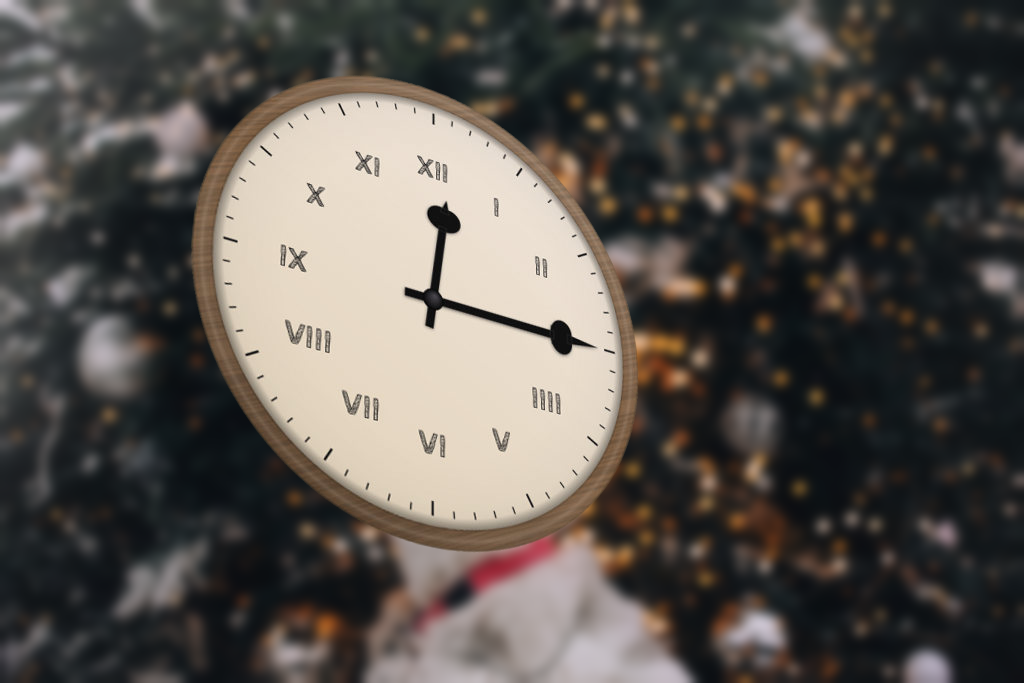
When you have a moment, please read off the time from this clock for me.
12:15
